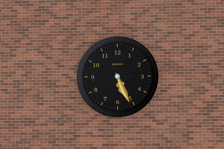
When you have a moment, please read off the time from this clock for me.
5:26
